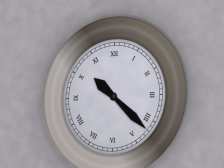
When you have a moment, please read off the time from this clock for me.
10:22
